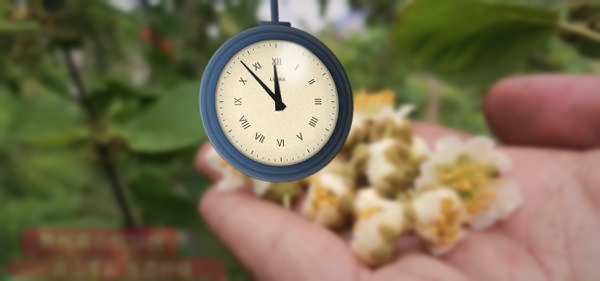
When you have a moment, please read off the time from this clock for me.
11:53
